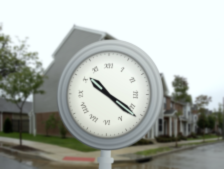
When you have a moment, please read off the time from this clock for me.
10:21
